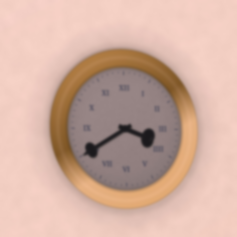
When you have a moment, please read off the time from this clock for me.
3:40
